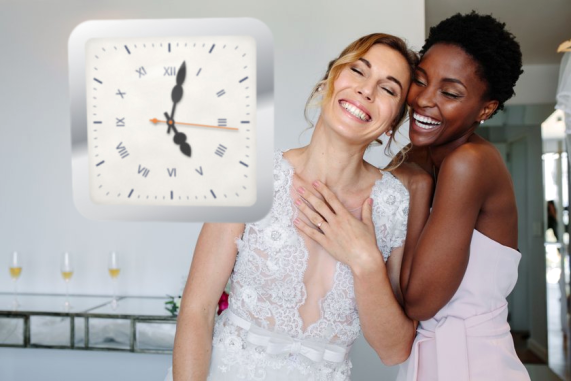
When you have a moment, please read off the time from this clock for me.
5:02:16
